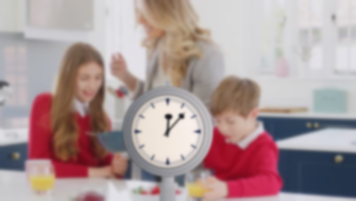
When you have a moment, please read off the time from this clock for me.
12:07
